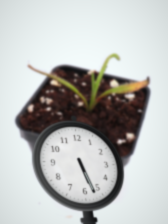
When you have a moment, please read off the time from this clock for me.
5:27
